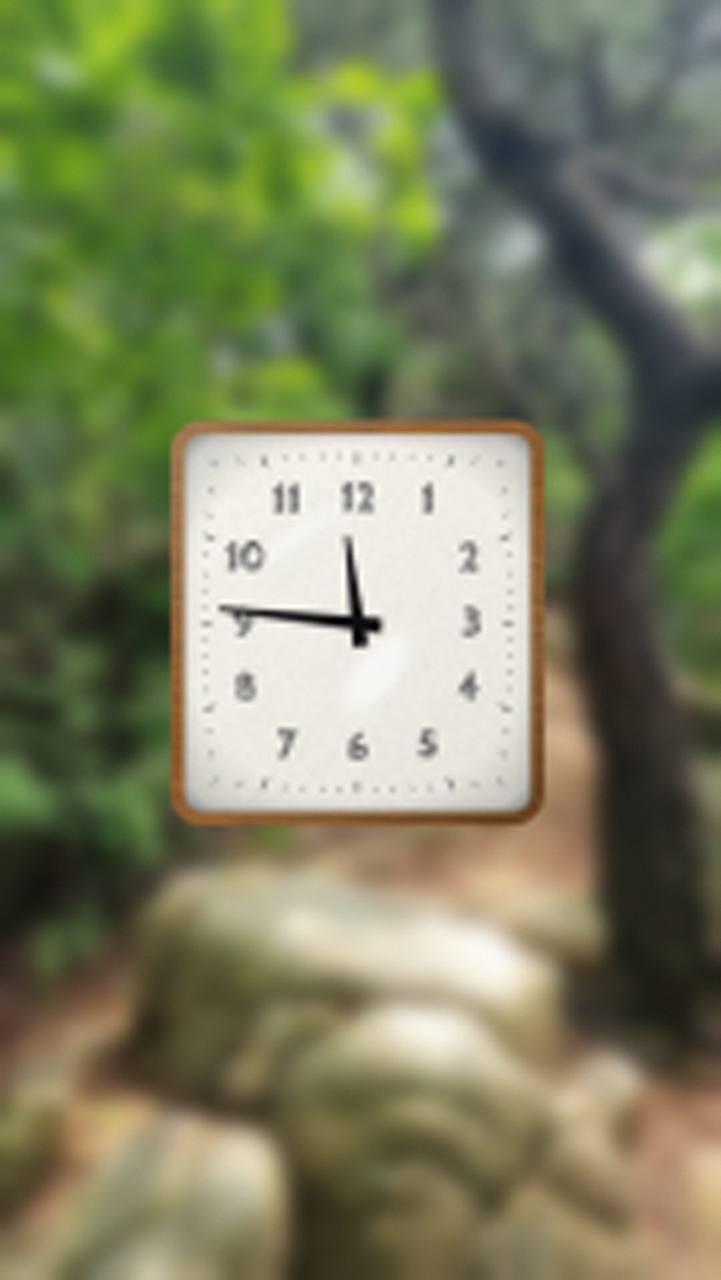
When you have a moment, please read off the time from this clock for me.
11:46
